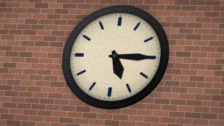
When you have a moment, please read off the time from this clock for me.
5:15
